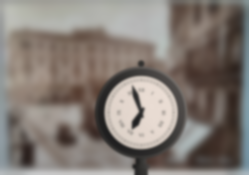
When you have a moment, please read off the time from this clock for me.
6:57
